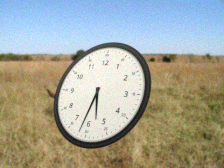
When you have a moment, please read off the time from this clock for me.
5:32
